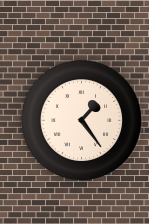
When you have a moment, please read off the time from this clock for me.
1:24
